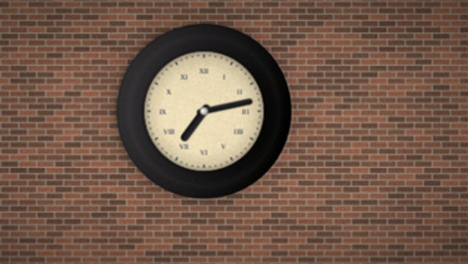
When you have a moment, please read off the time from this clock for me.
7:13
